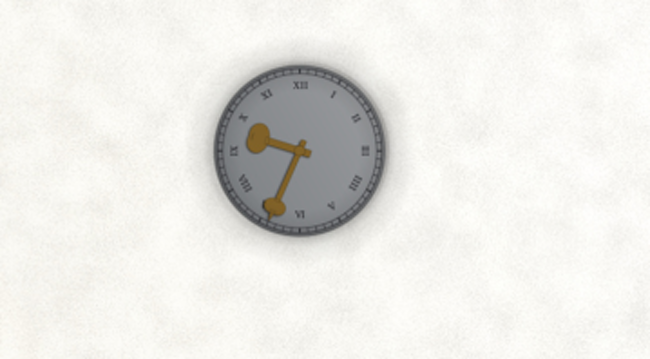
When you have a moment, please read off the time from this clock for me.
9:34
